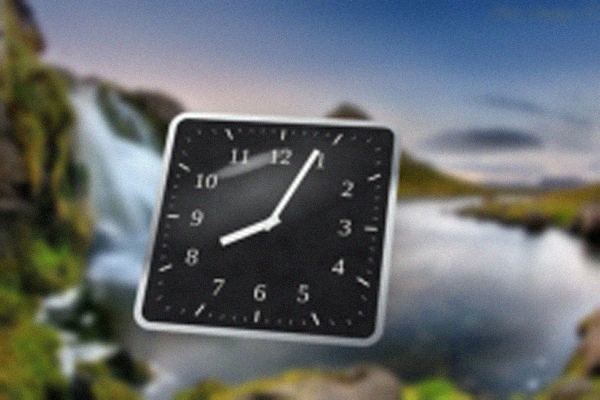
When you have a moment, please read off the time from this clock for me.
8:04
